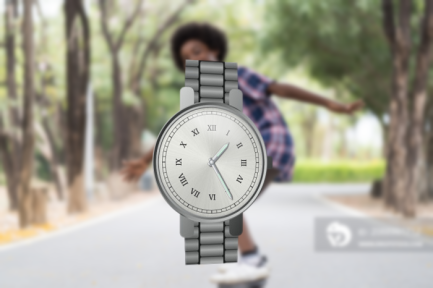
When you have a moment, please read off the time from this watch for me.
1:25
